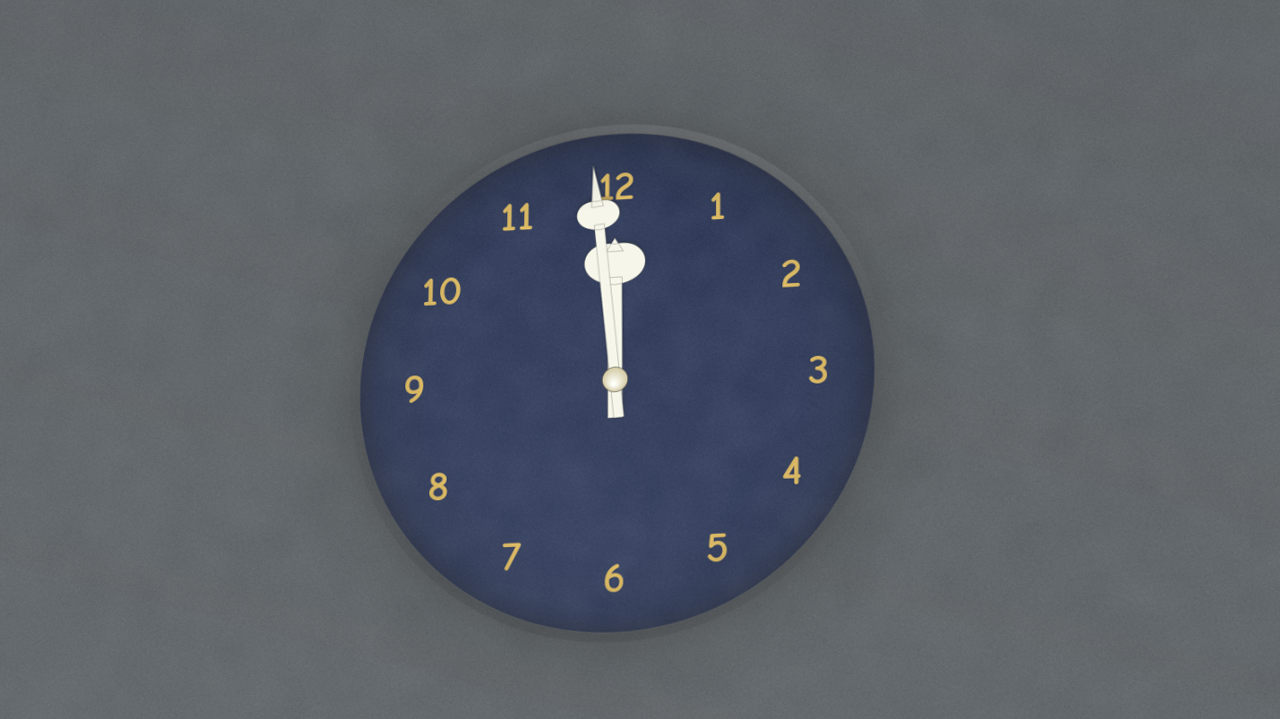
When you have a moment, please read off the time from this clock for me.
11:59
